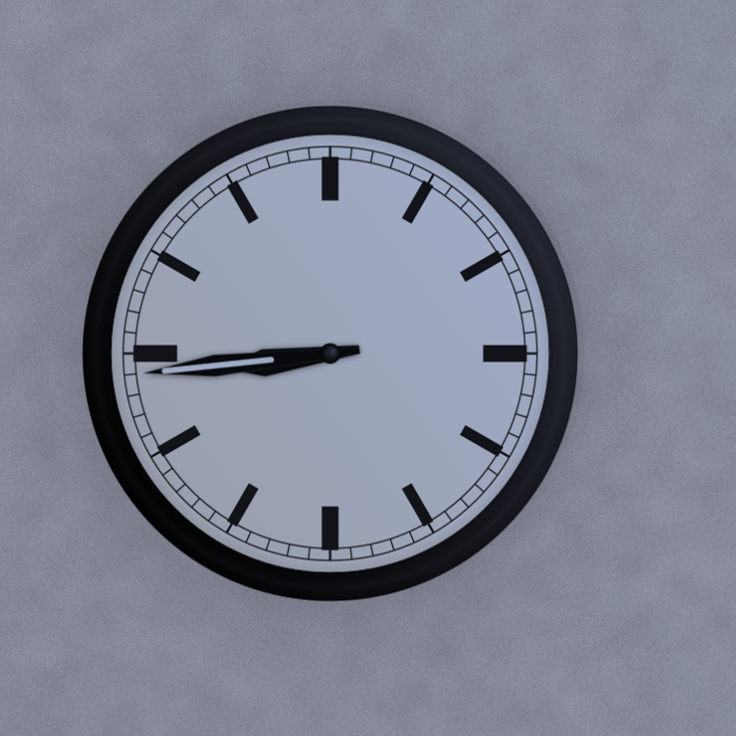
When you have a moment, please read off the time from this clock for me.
8:44
